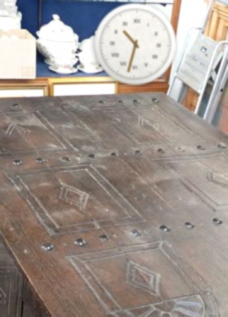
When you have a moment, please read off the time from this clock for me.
10:32
